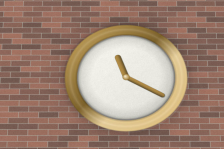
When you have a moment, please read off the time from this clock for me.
11:20
